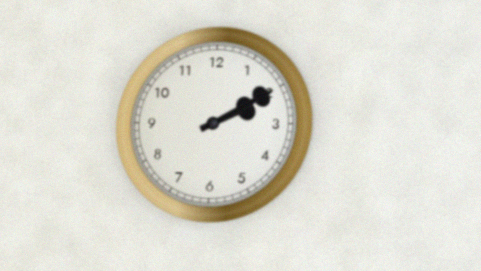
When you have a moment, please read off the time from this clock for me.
2:10
